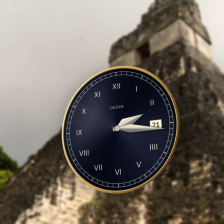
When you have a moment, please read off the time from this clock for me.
2:16
